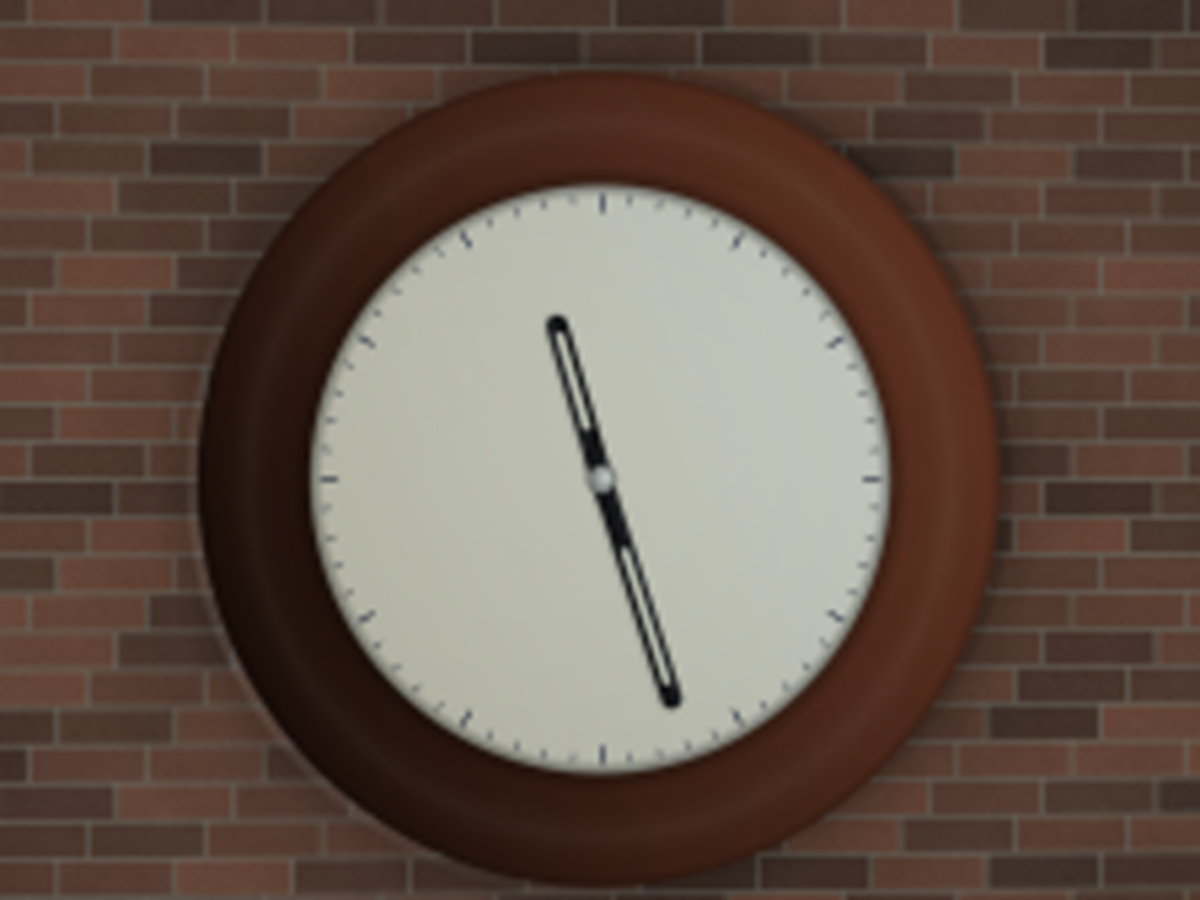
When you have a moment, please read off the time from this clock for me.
11:27
